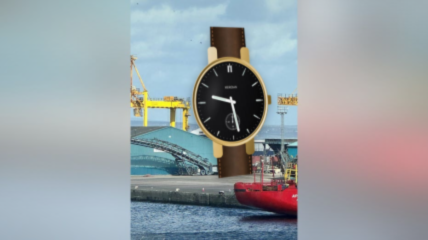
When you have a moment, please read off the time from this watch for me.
9:28
